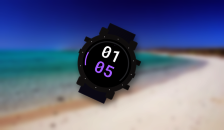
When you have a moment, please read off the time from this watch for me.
1:05
